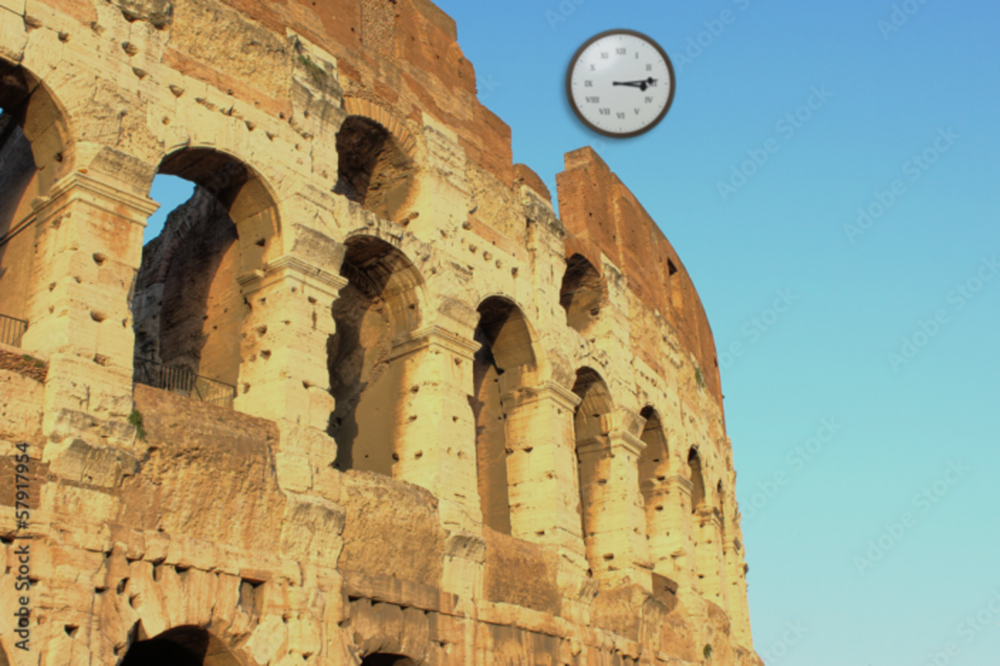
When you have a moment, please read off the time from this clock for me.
3:14
